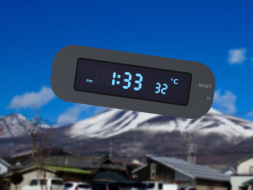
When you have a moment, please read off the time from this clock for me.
1:33
